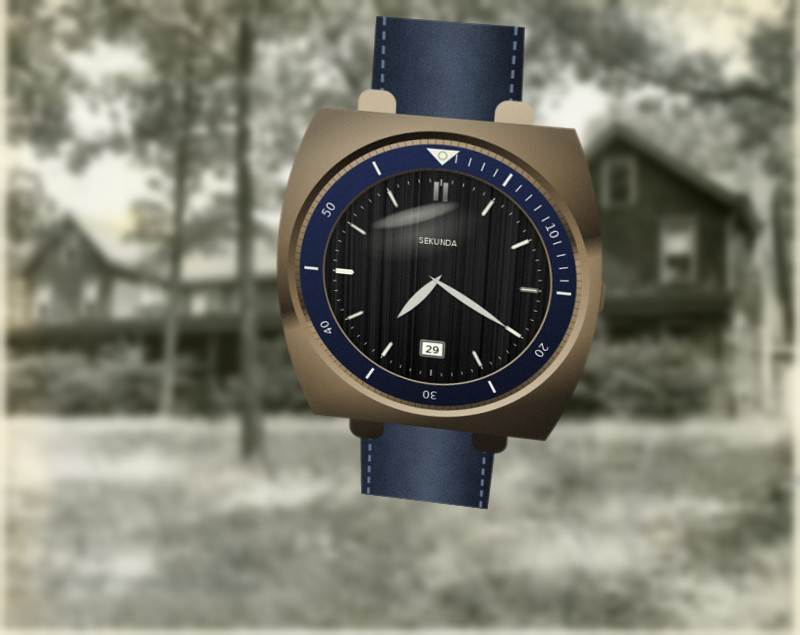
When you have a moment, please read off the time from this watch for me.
7:20
